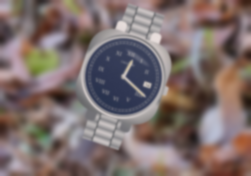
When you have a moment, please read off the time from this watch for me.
12:19
